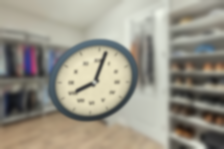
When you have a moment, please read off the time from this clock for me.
8:02
